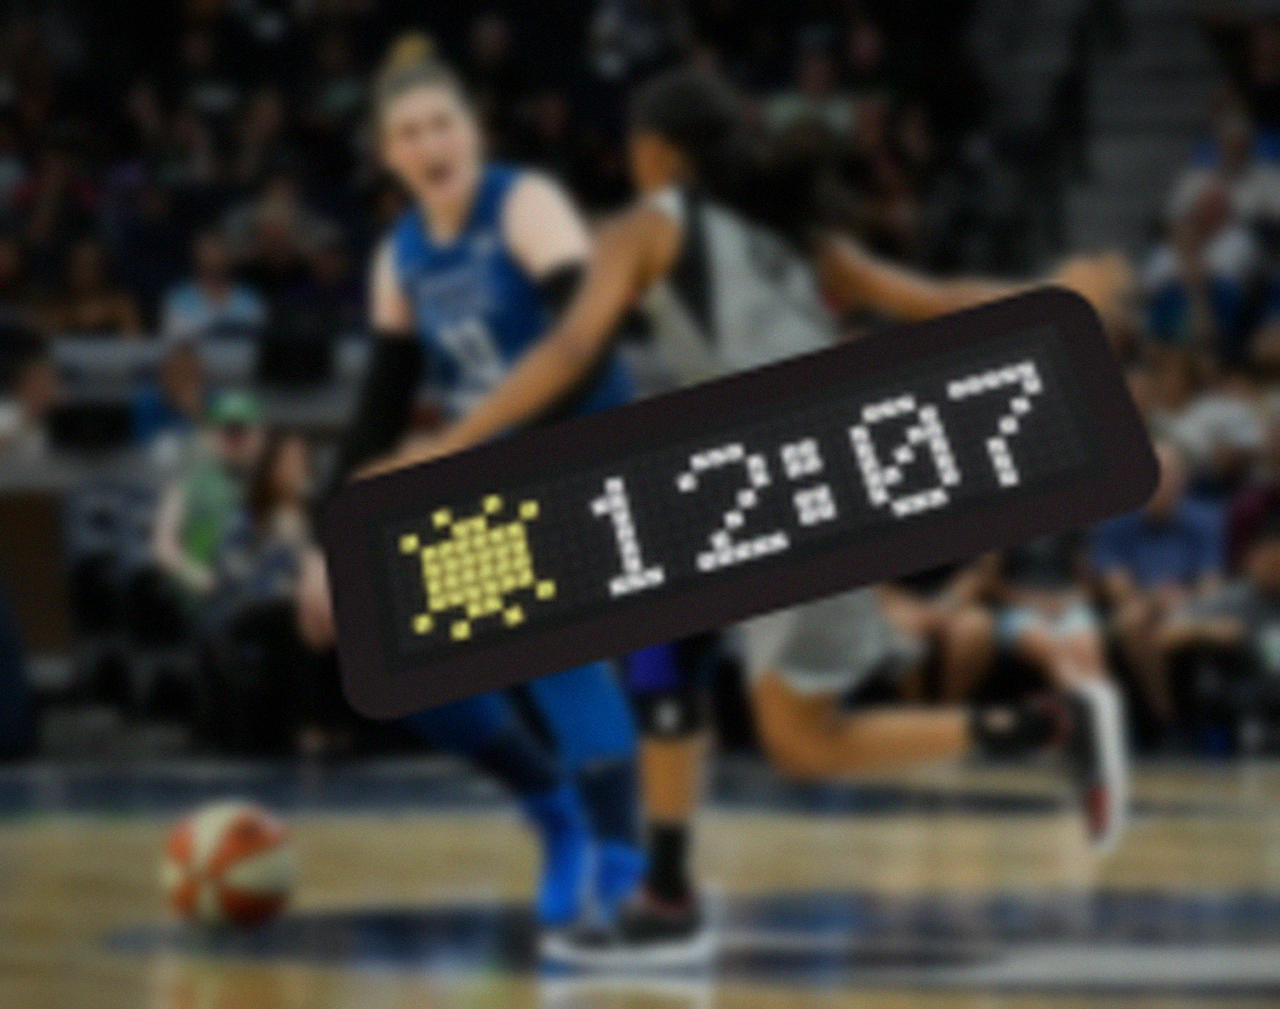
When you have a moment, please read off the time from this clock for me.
12:07
